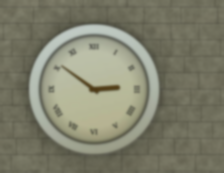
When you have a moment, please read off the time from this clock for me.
2:51
